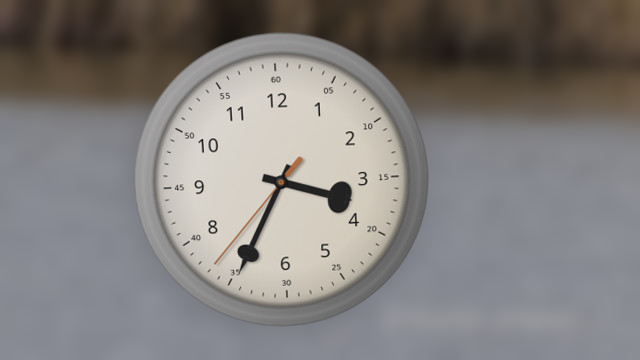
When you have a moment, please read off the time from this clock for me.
3:34:37
